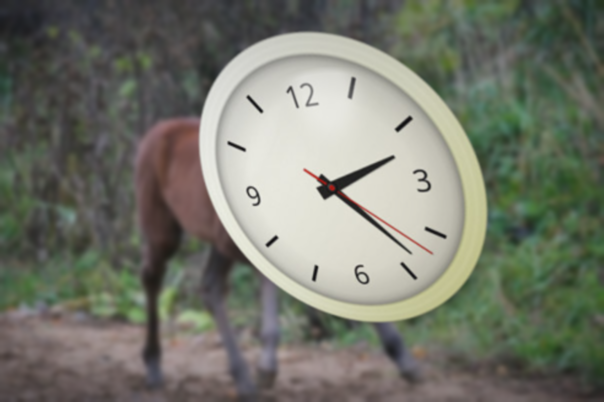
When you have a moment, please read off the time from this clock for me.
2:23:22
